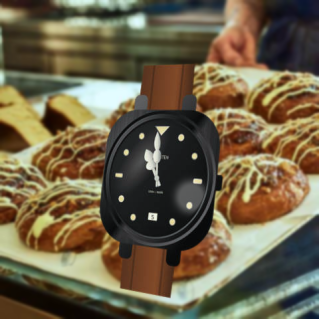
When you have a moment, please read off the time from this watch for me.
10:59
